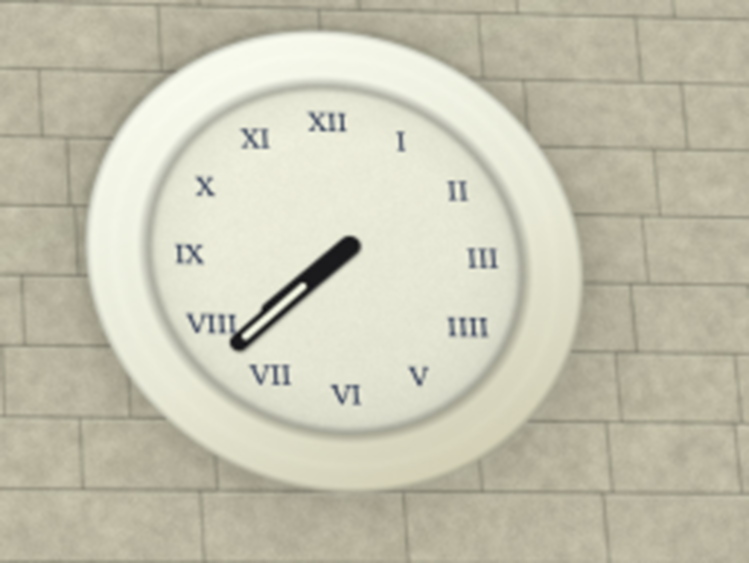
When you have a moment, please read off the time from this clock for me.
7:38
